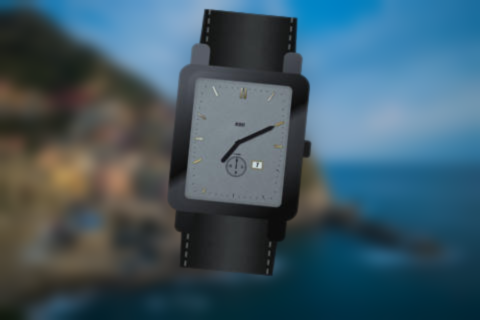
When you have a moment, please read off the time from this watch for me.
7:10
